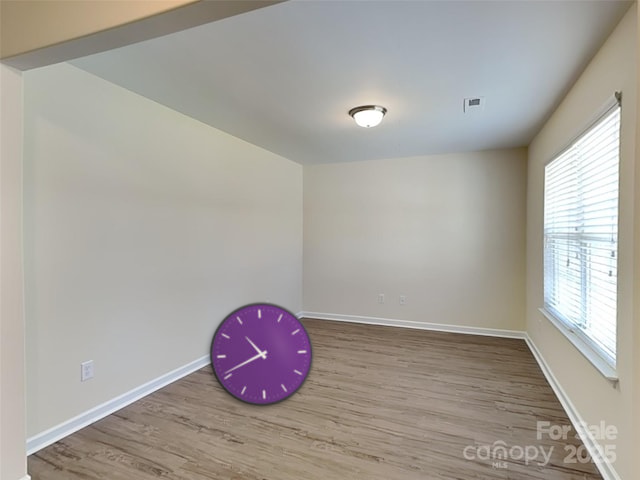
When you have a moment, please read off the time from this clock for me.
10:41
